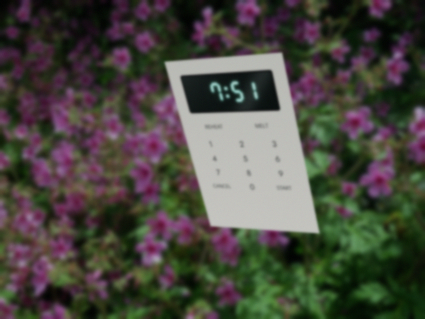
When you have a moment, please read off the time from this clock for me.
7:51
